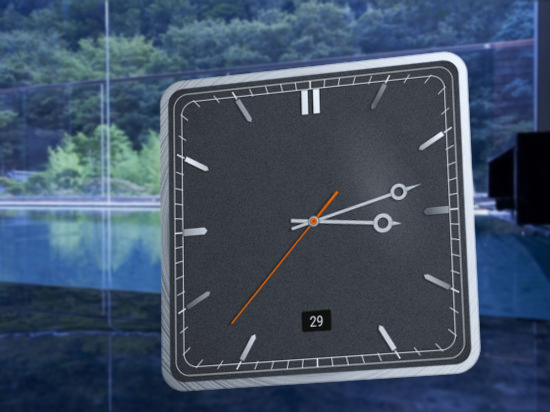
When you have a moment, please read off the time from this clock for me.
3:12:37
